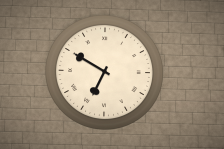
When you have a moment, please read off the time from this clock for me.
6:50
